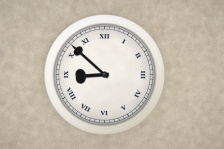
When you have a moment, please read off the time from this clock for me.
8:52
